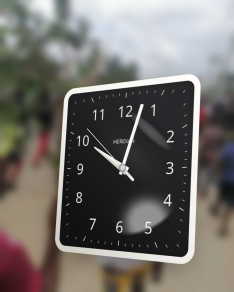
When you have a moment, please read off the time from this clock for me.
10:02:52
